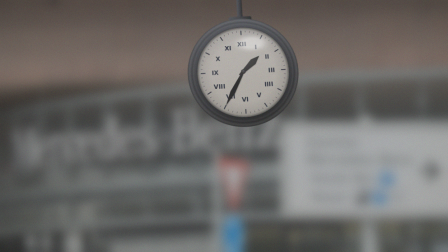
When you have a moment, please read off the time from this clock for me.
1:35
